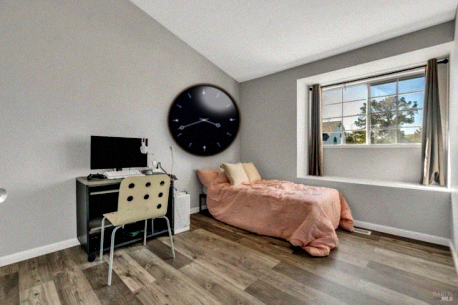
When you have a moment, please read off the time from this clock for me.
3:42
